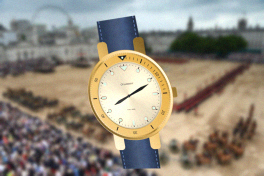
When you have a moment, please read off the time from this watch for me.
8:11
